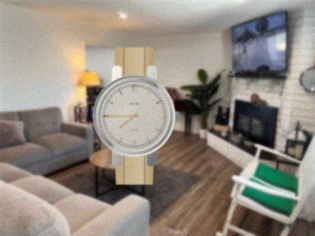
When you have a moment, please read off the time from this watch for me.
7:45
